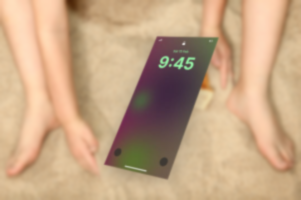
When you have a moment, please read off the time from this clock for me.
9:45
